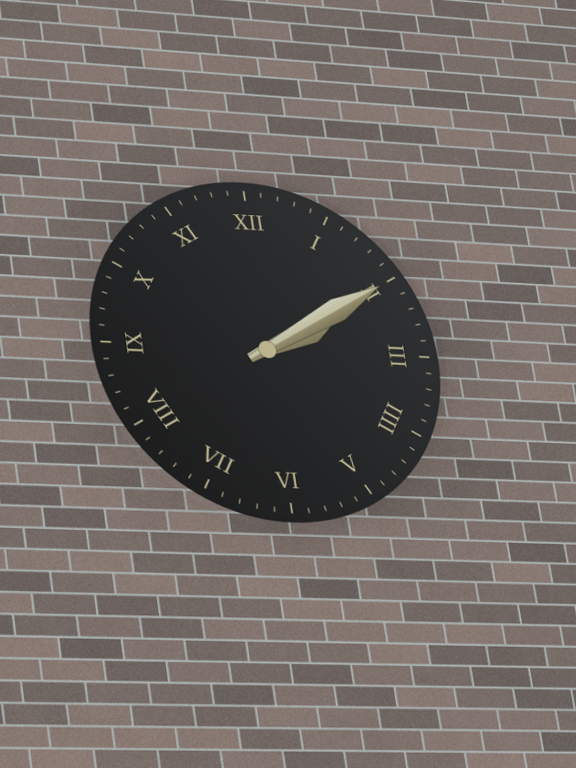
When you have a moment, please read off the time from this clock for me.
2:10
